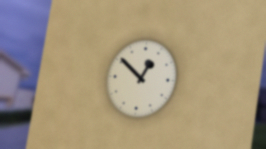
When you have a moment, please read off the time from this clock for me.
12:51
